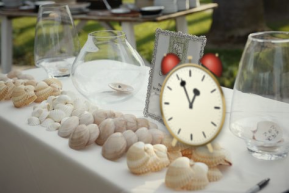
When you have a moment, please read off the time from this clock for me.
12:56
